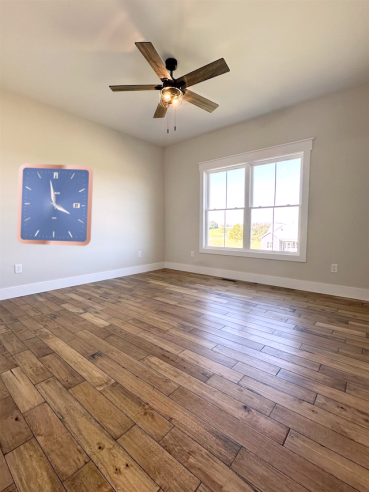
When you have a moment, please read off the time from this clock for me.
3:58
